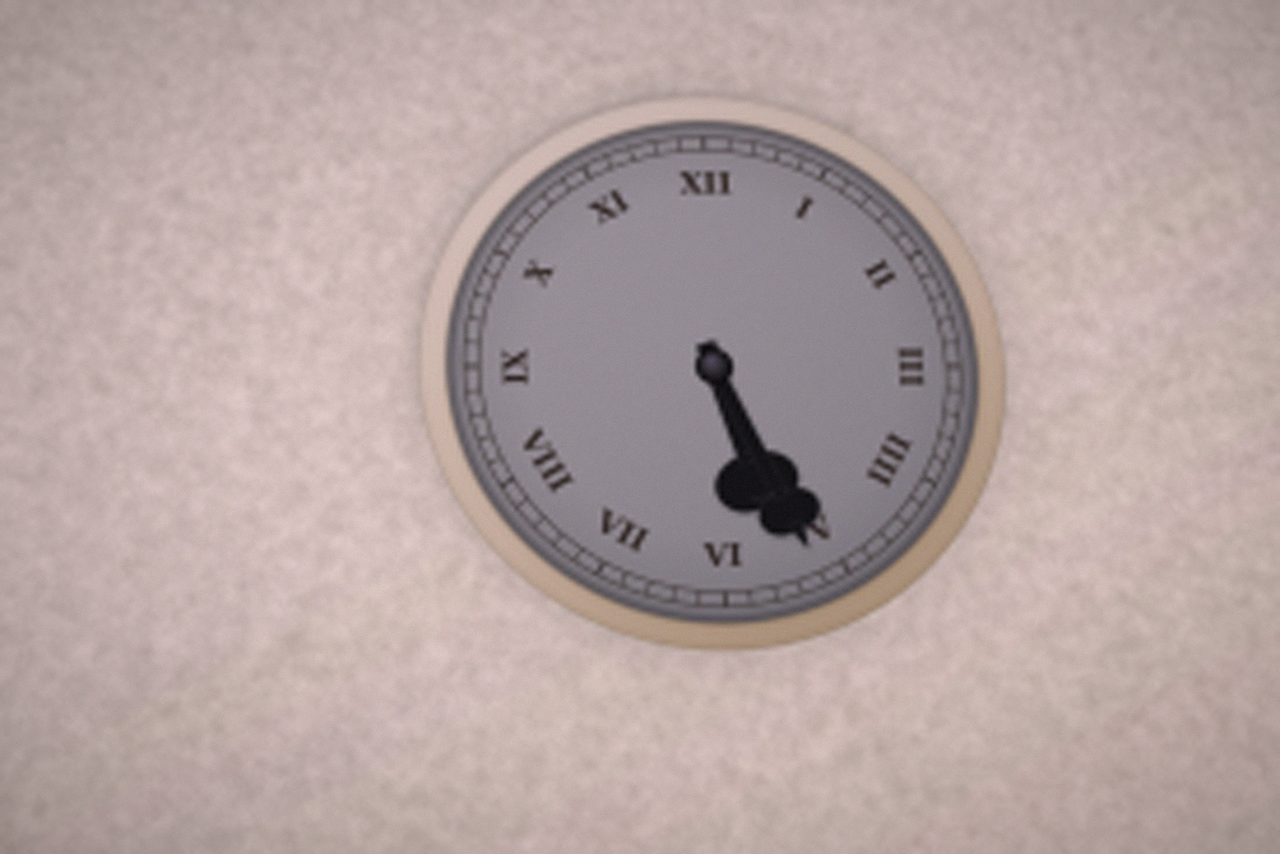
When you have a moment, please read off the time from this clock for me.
5:26
